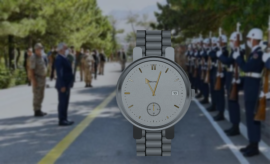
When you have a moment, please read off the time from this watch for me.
11:03
